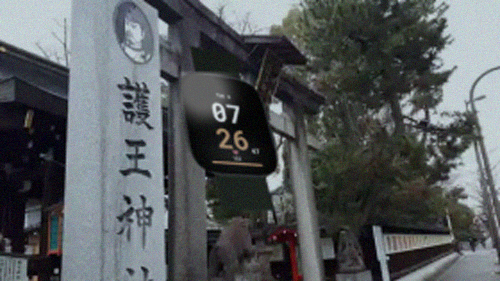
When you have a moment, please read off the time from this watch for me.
7:26
